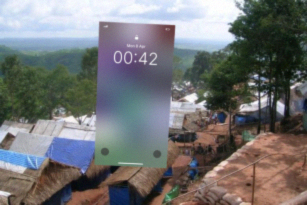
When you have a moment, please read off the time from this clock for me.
0:42
